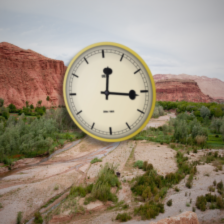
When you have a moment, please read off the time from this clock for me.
12:16
